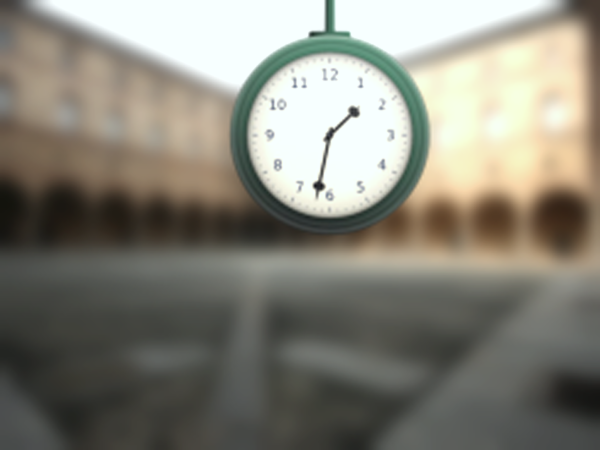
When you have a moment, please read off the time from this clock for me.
1:32
